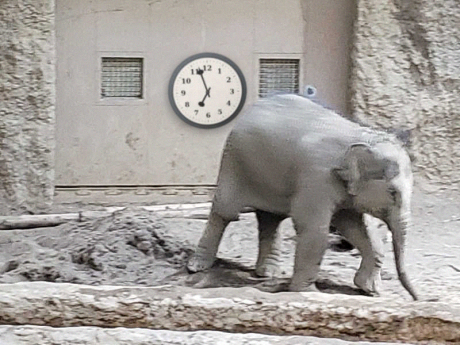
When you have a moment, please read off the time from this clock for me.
6:57
